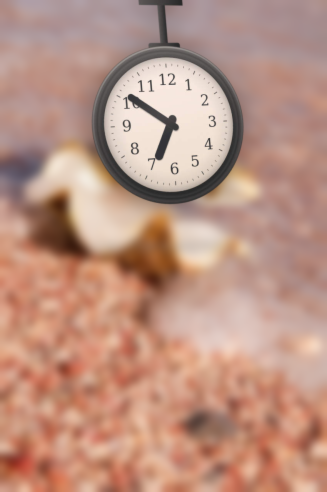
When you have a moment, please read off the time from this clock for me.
6:51
